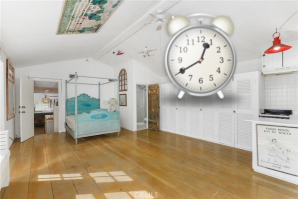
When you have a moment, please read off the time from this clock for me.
12:40
